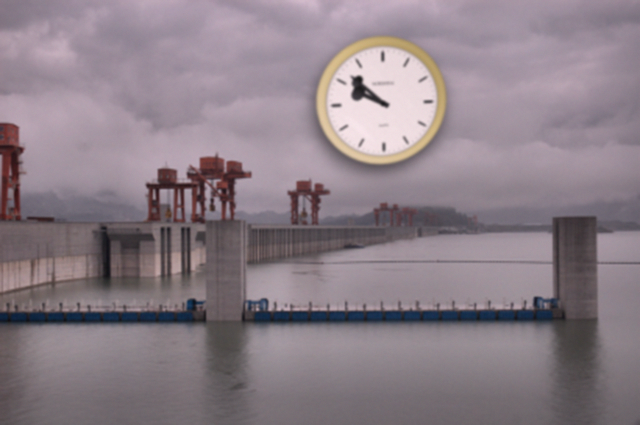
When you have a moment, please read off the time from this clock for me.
9:52
